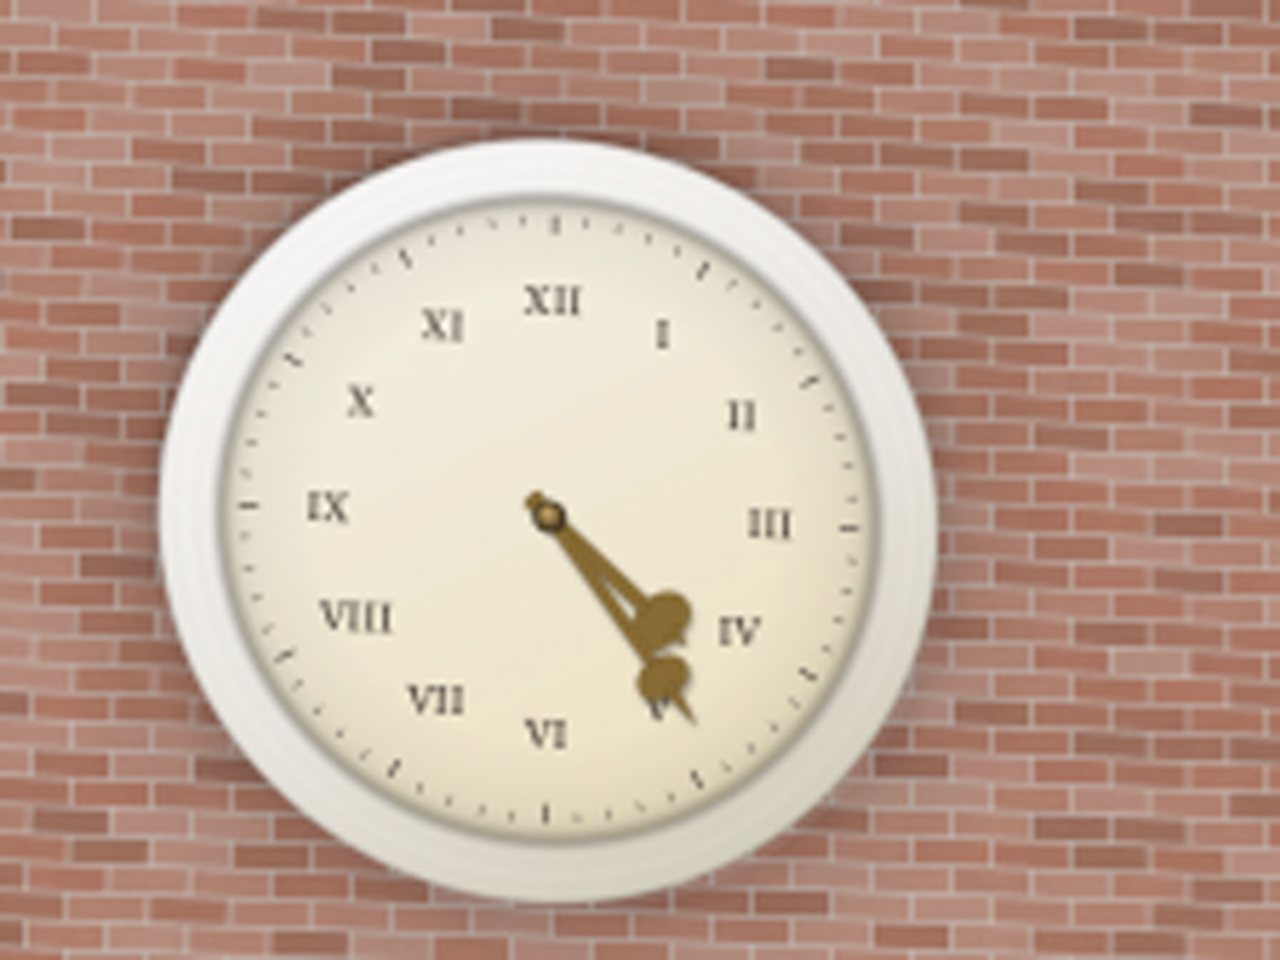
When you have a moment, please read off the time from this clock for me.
4:24
